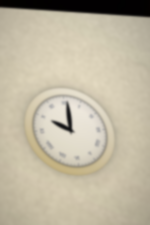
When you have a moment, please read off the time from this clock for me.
10:01
